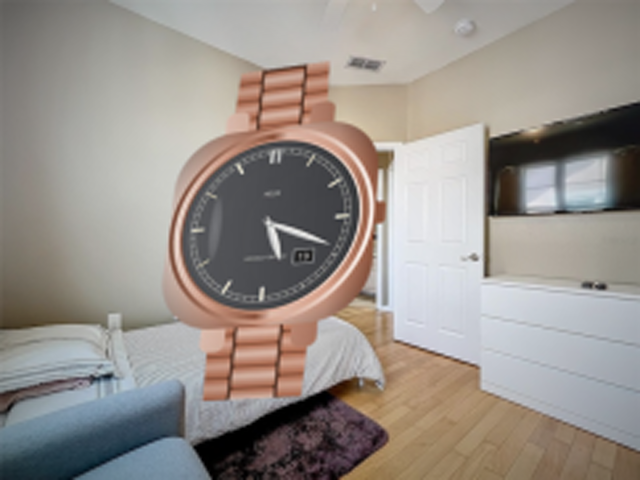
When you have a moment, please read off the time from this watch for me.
5:19
